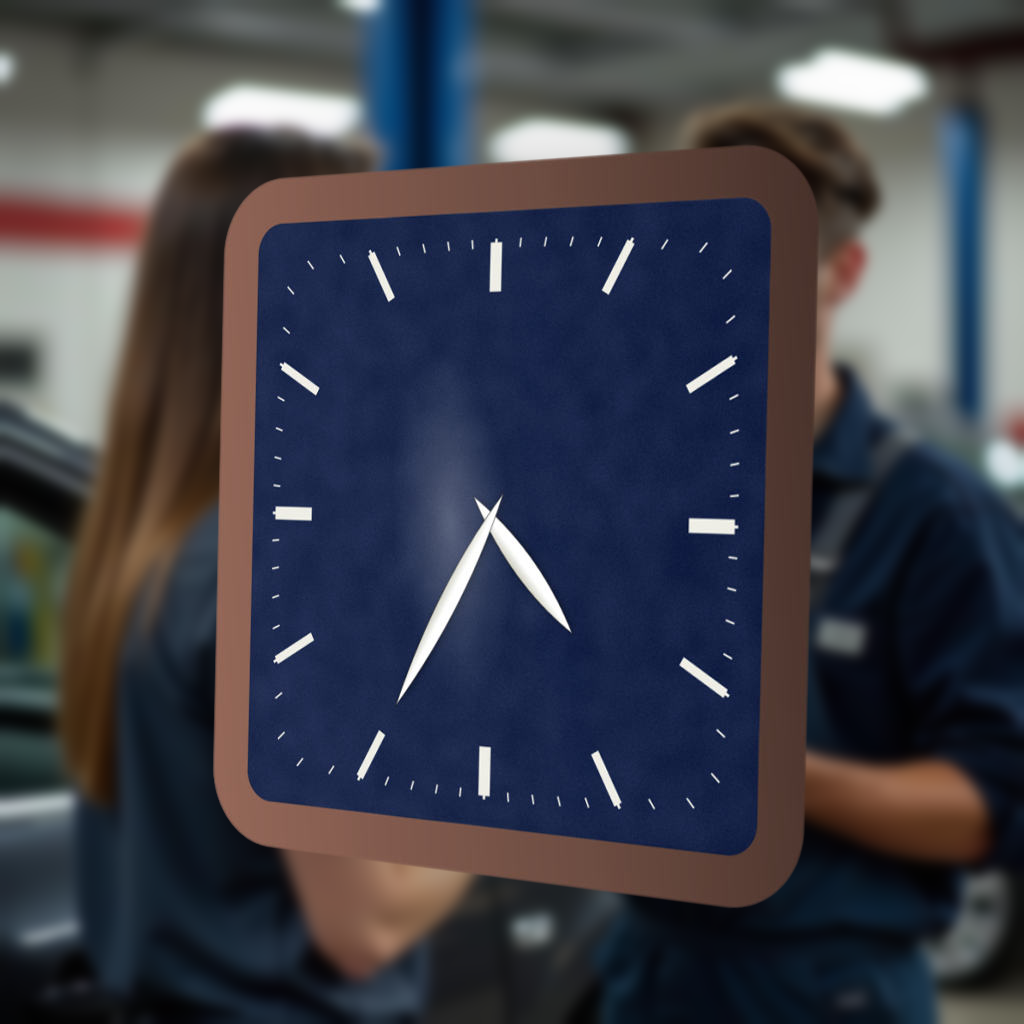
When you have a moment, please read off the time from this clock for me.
4:35
